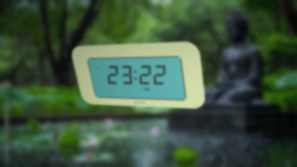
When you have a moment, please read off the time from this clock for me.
23:22
